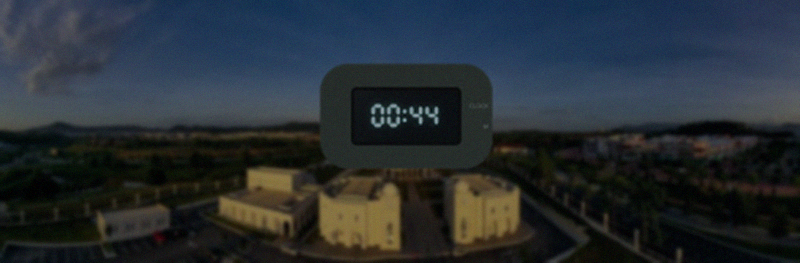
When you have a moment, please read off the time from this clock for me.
0:44
